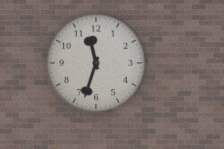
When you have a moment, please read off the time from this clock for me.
11:33
